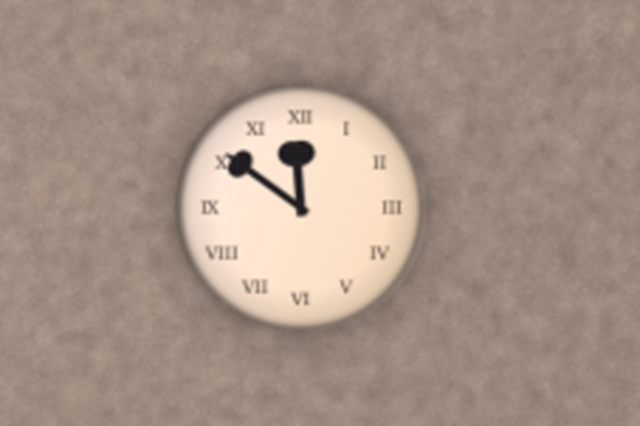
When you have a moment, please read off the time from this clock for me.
11:51
